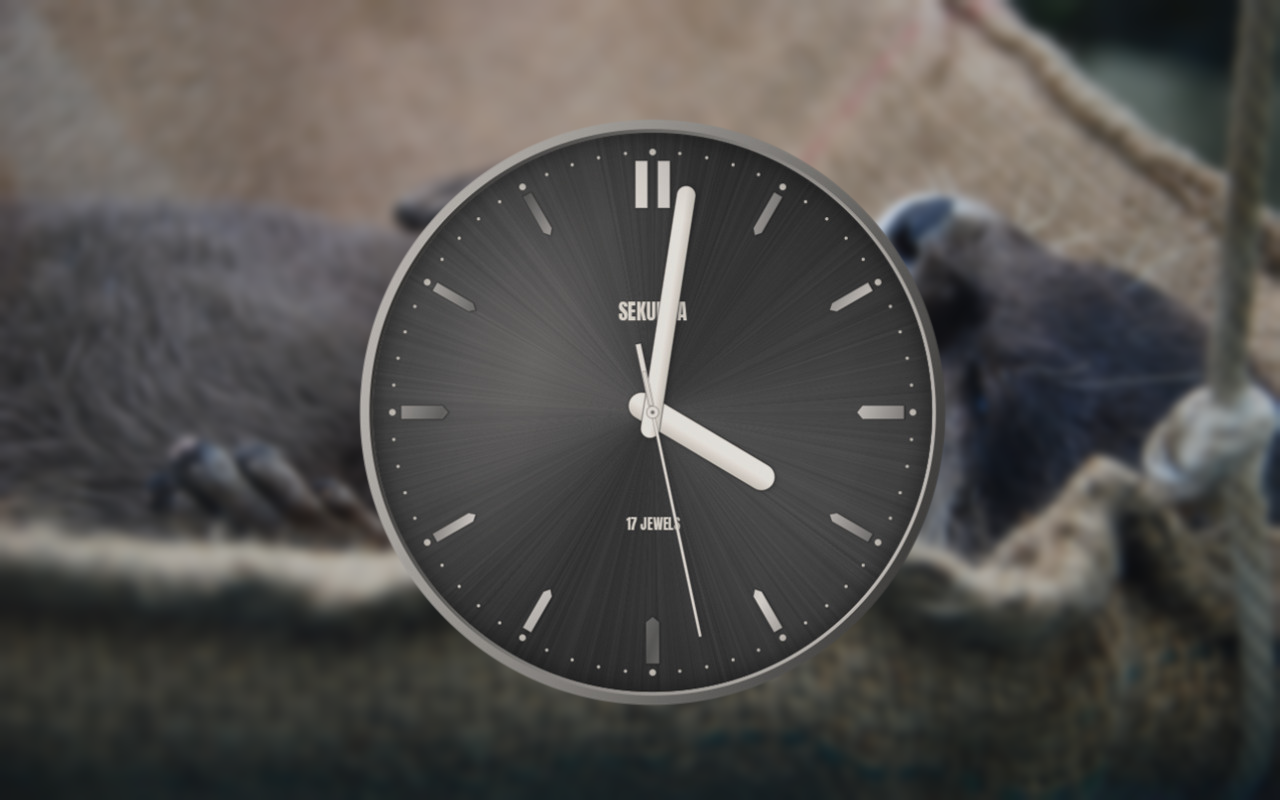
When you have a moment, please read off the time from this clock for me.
4:01:28
